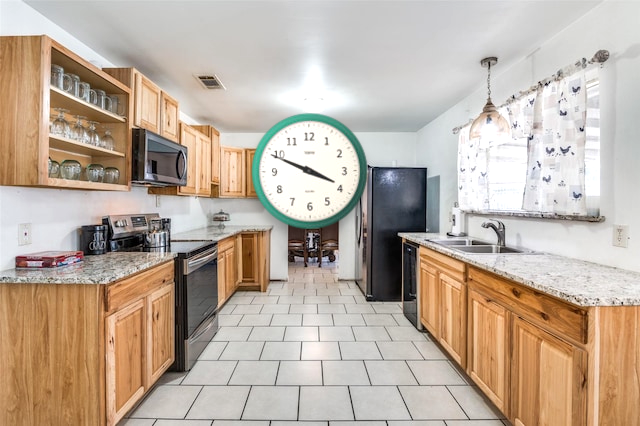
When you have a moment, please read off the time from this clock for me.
3:49
